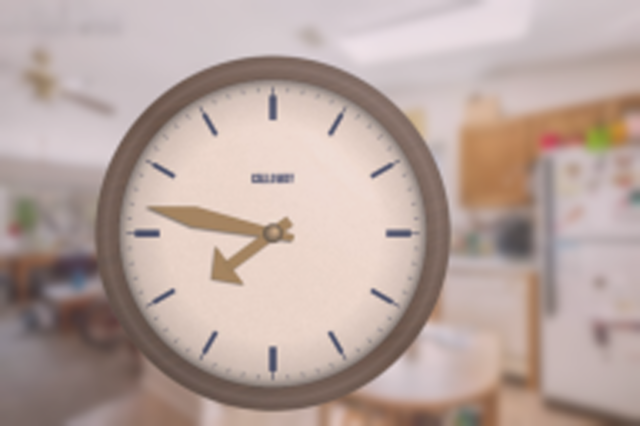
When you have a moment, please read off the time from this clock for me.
7:47
